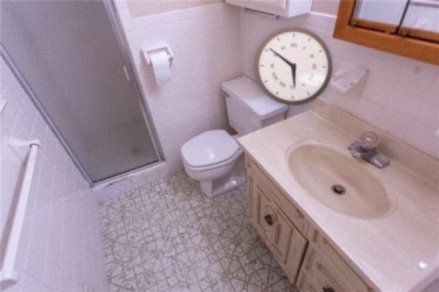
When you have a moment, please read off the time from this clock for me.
5:51
